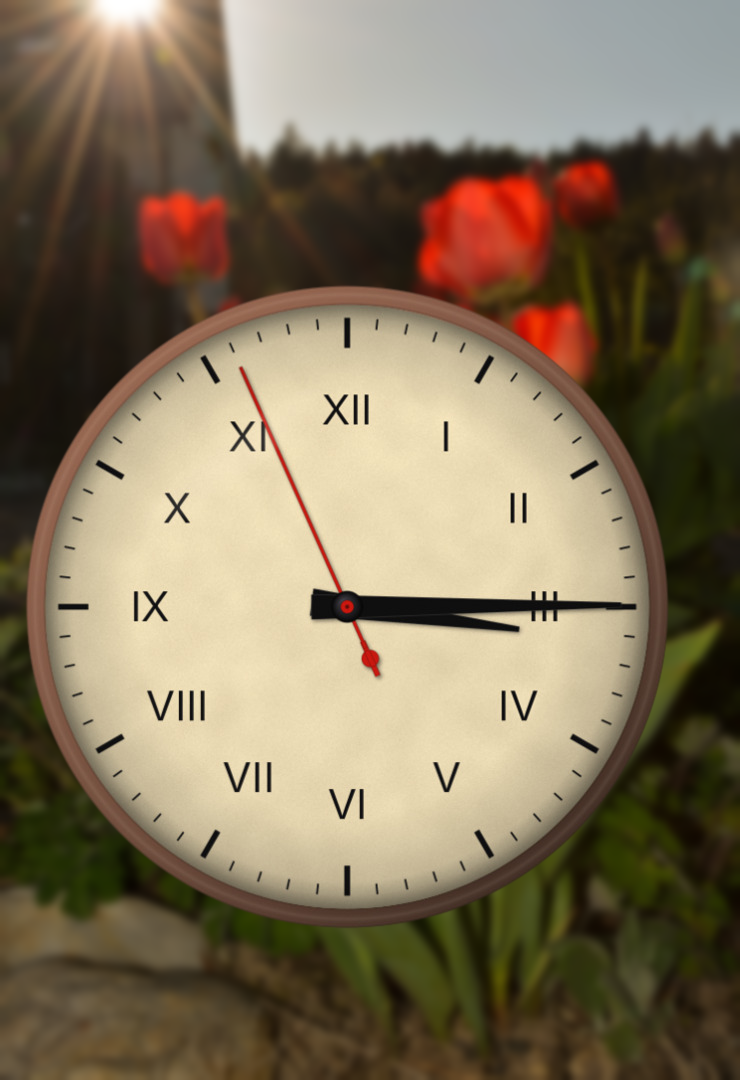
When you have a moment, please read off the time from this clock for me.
3:14:56
